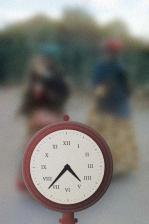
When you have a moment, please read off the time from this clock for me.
4:37
